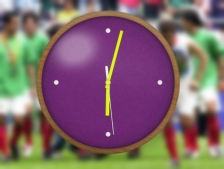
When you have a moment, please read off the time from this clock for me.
6:02:29
